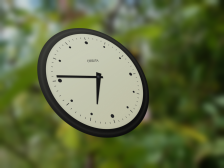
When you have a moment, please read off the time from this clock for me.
6:46
